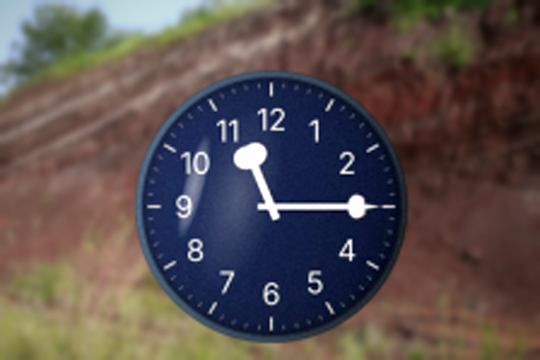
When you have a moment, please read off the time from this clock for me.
11:15
